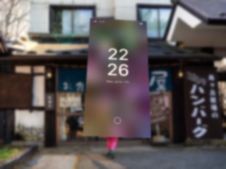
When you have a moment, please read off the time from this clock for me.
22:26
